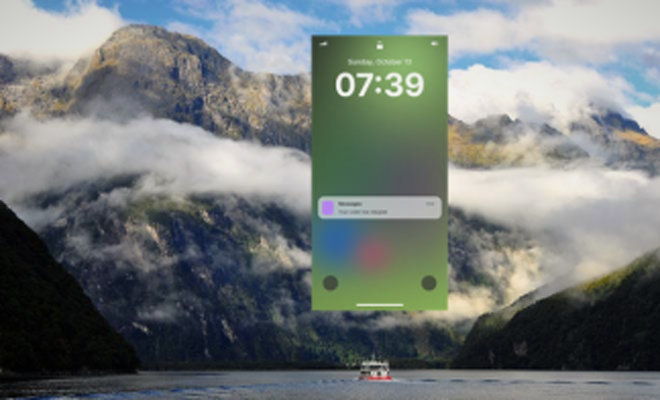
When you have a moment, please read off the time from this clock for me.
7:39
